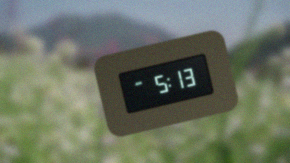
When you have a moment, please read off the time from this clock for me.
5:13
